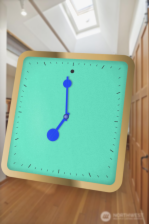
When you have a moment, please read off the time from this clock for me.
6:59
